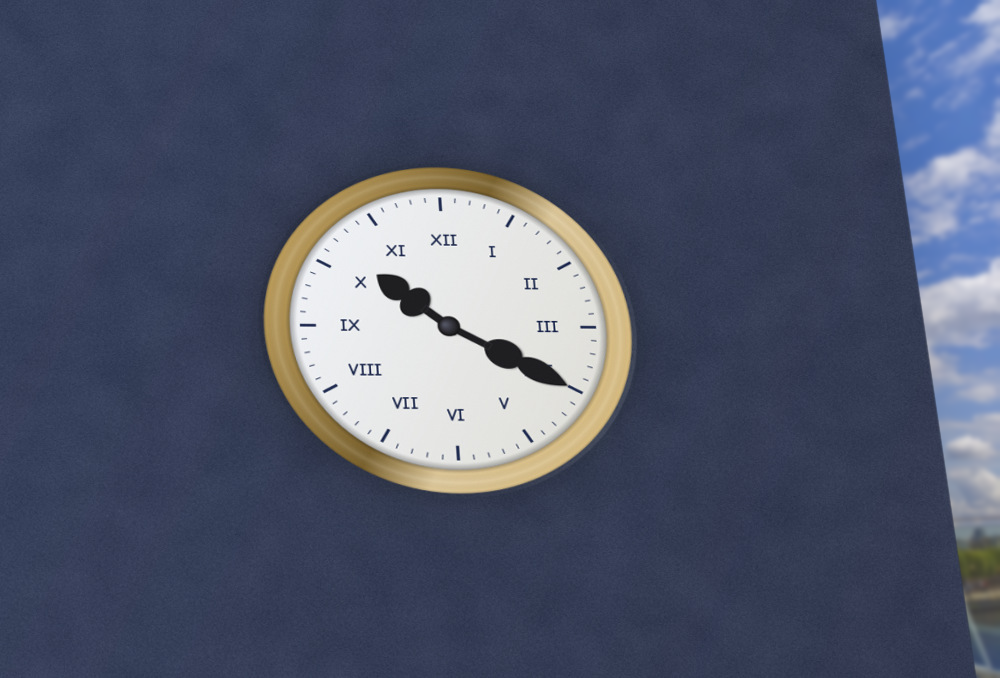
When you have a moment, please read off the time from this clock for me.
10:20
